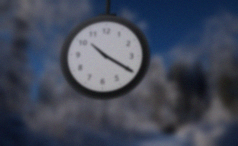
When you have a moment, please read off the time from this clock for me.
10:20
